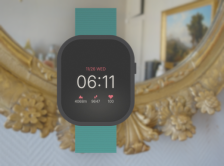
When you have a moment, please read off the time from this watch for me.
6:11
